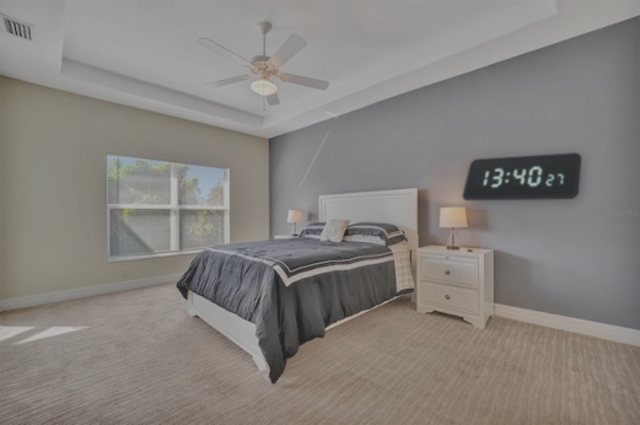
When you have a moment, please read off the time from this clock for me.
13:40:27
